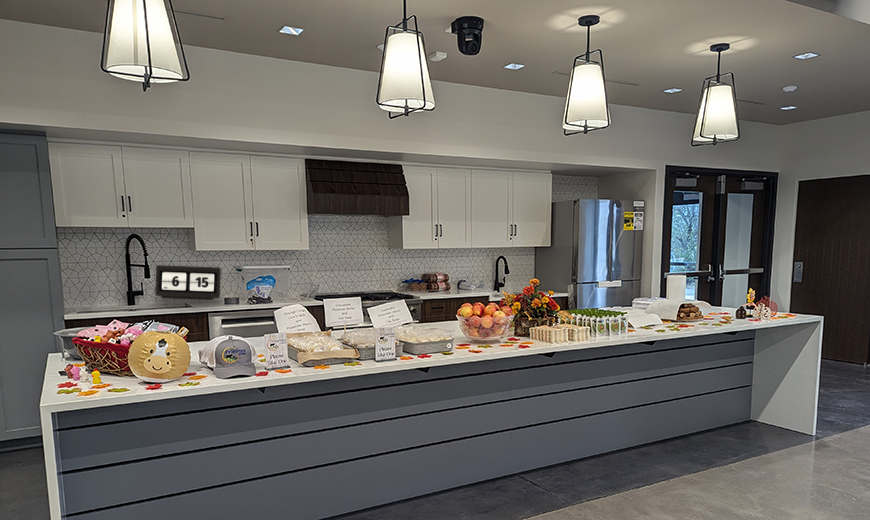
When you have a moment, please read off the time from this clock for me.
6:15
